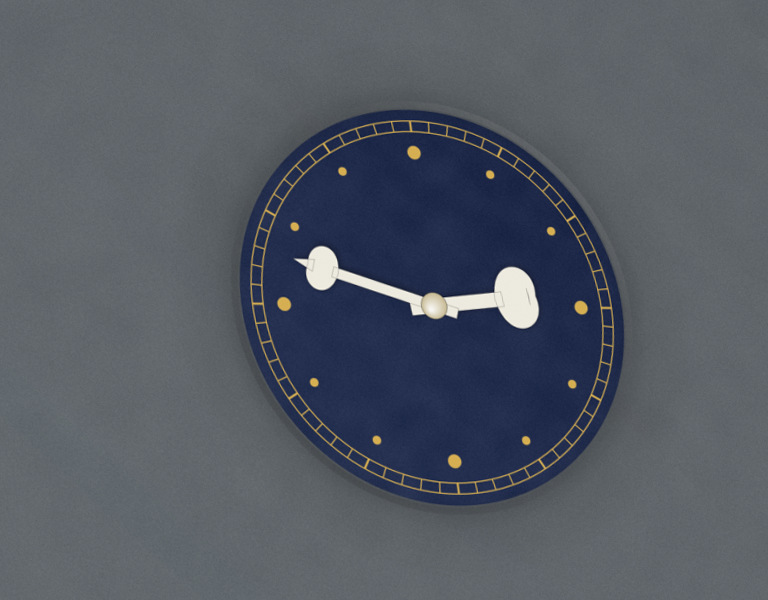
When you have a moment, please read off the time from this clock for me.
2:48
